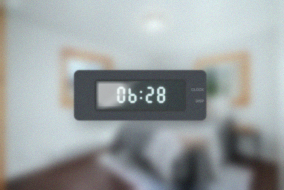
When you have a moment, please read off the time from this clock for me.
6:28
